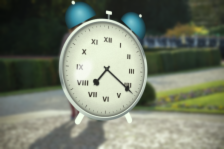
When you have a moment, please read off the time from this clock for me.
7:21
